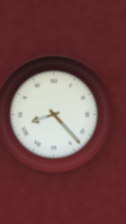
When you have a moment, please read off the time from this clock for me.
8:23
